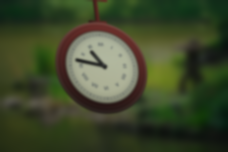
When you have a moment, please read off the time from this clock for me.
10:47
